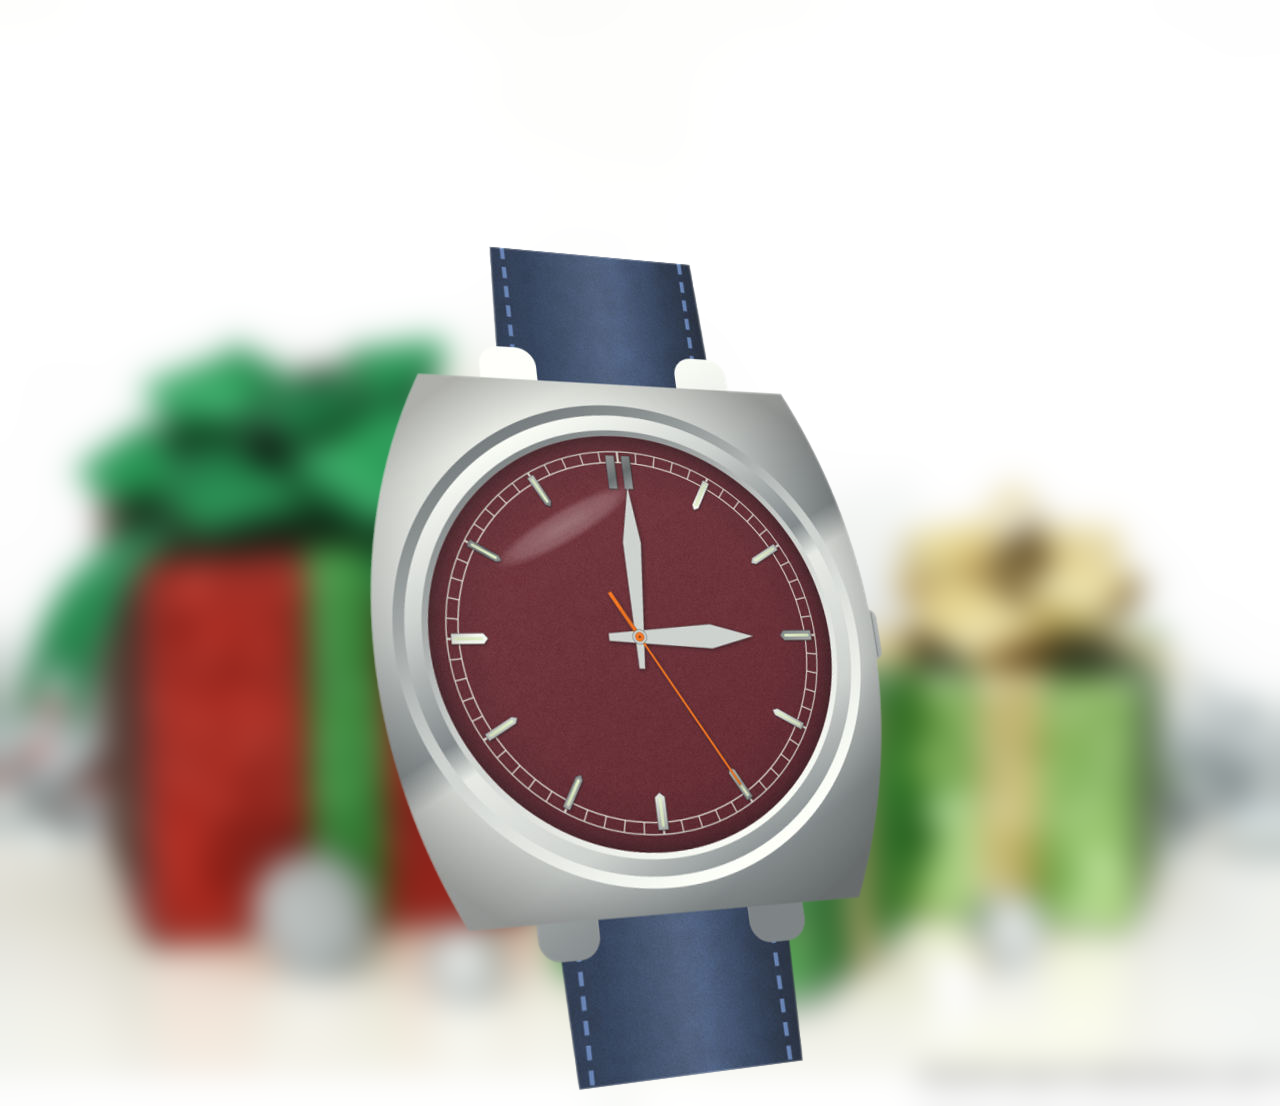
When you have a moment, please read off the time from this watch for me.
3:00:25
